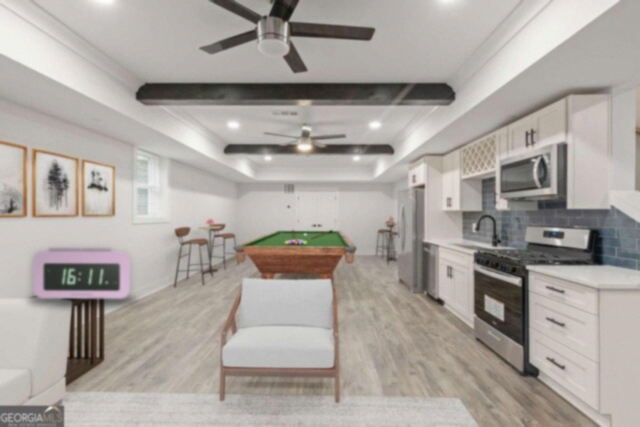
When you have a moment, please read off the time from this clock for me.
16:11
